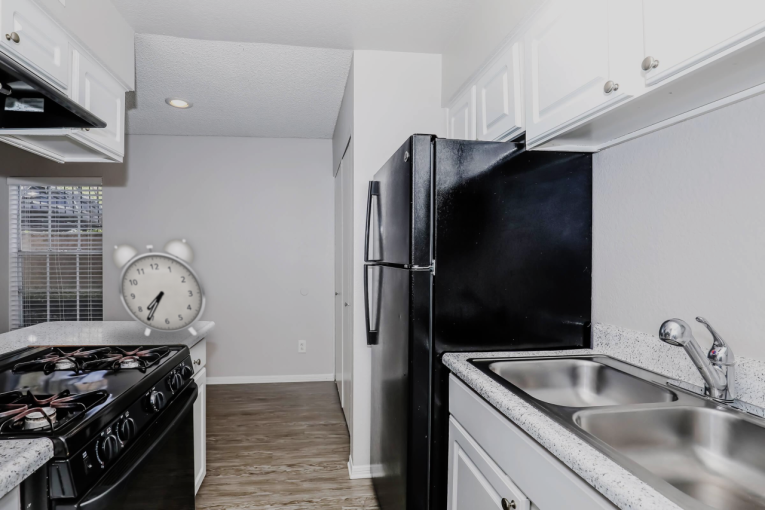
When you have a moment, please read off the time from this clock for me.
7:36
